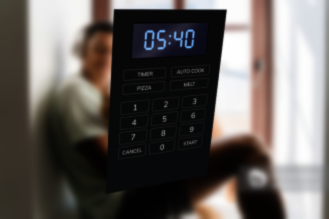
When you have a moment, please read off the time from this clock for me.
5:40
